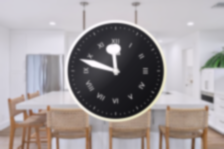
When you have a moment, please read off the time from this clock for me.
11:48
